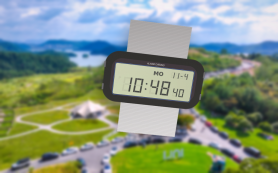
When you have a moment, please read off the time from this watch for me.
10:48:40
